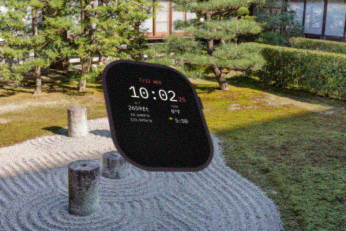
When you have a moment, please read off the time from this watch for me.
10:02
